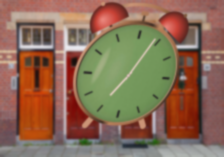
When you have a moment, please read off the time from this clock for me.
7:04
